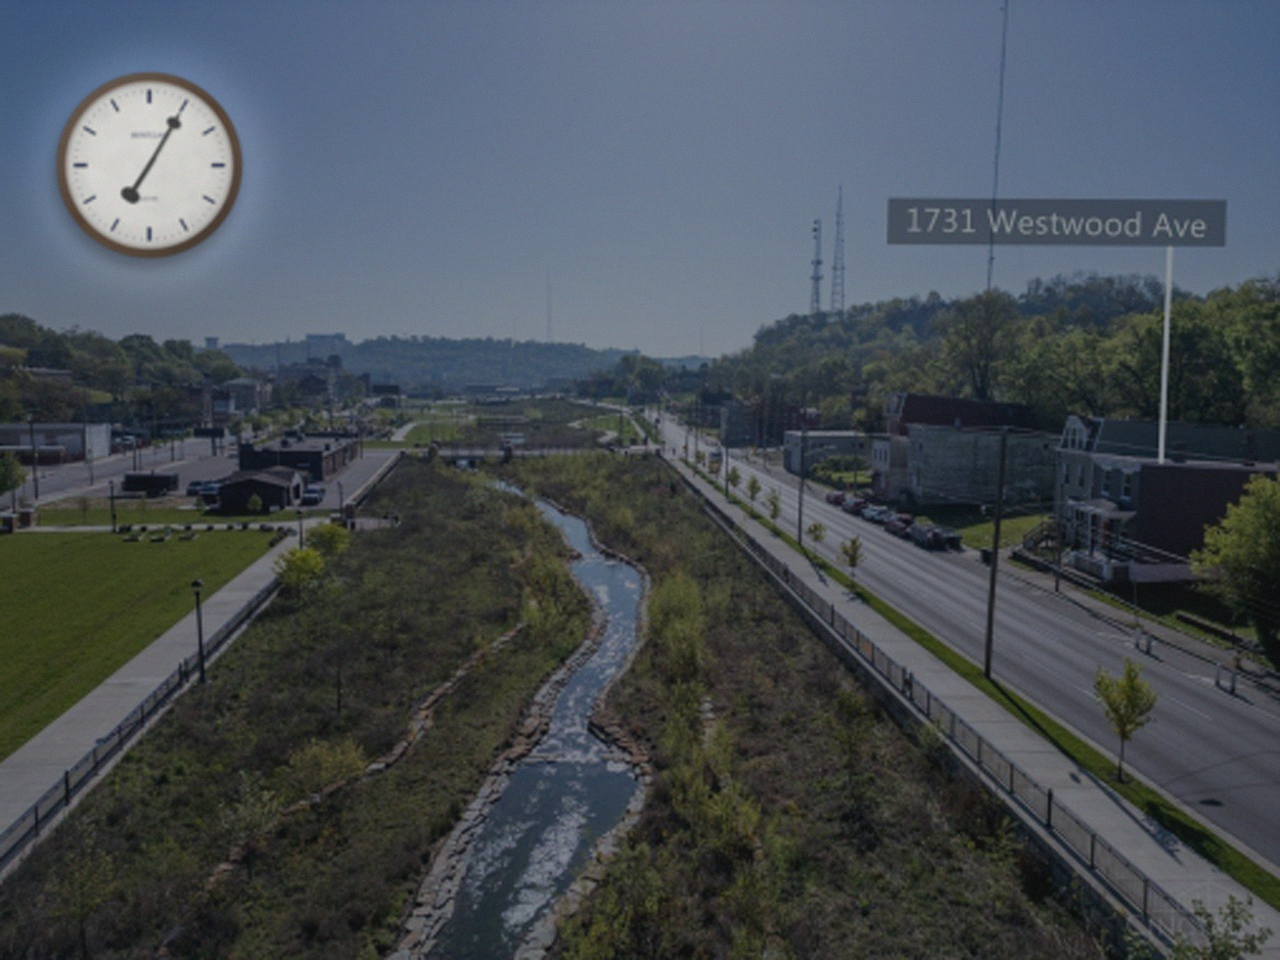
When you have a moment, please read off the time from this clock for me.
7:05
